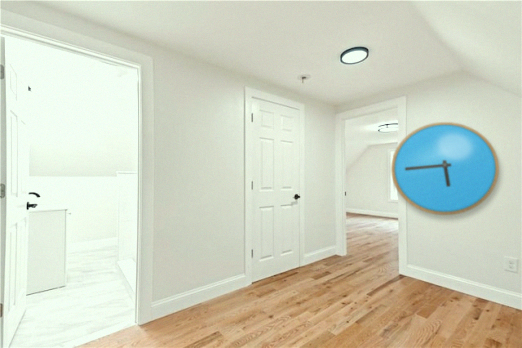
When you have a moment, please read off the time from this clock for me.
5:44
